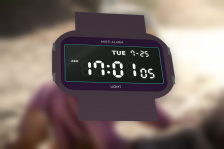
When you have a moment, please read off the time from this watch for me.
17:01:05
